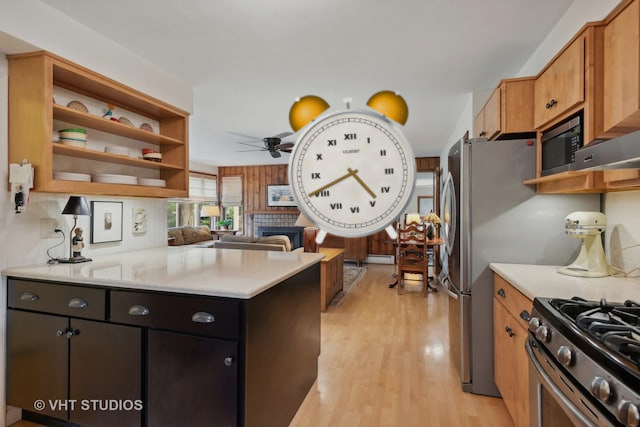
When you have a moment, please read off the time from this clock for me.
4:41
